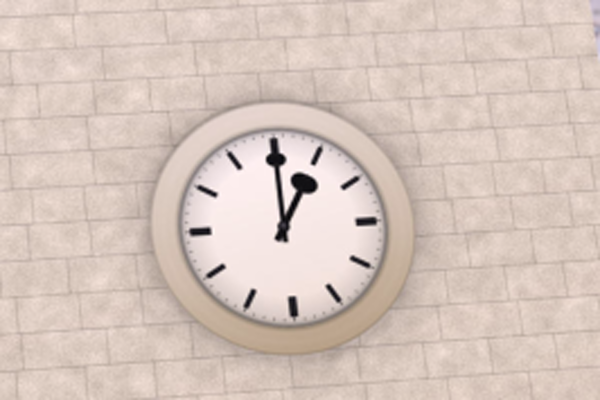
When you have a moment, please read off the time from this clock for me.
1:00
